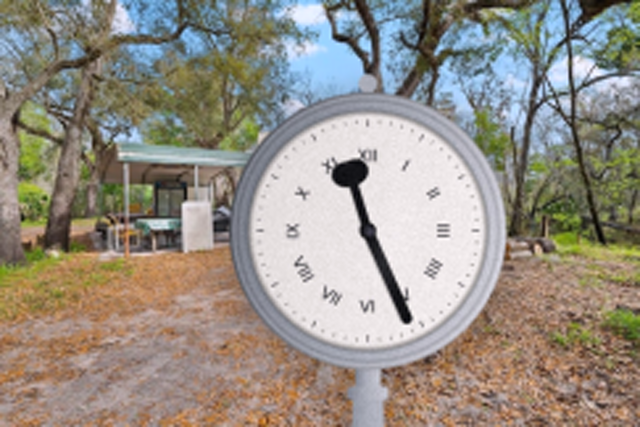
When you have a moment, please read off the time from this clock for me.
11:26
